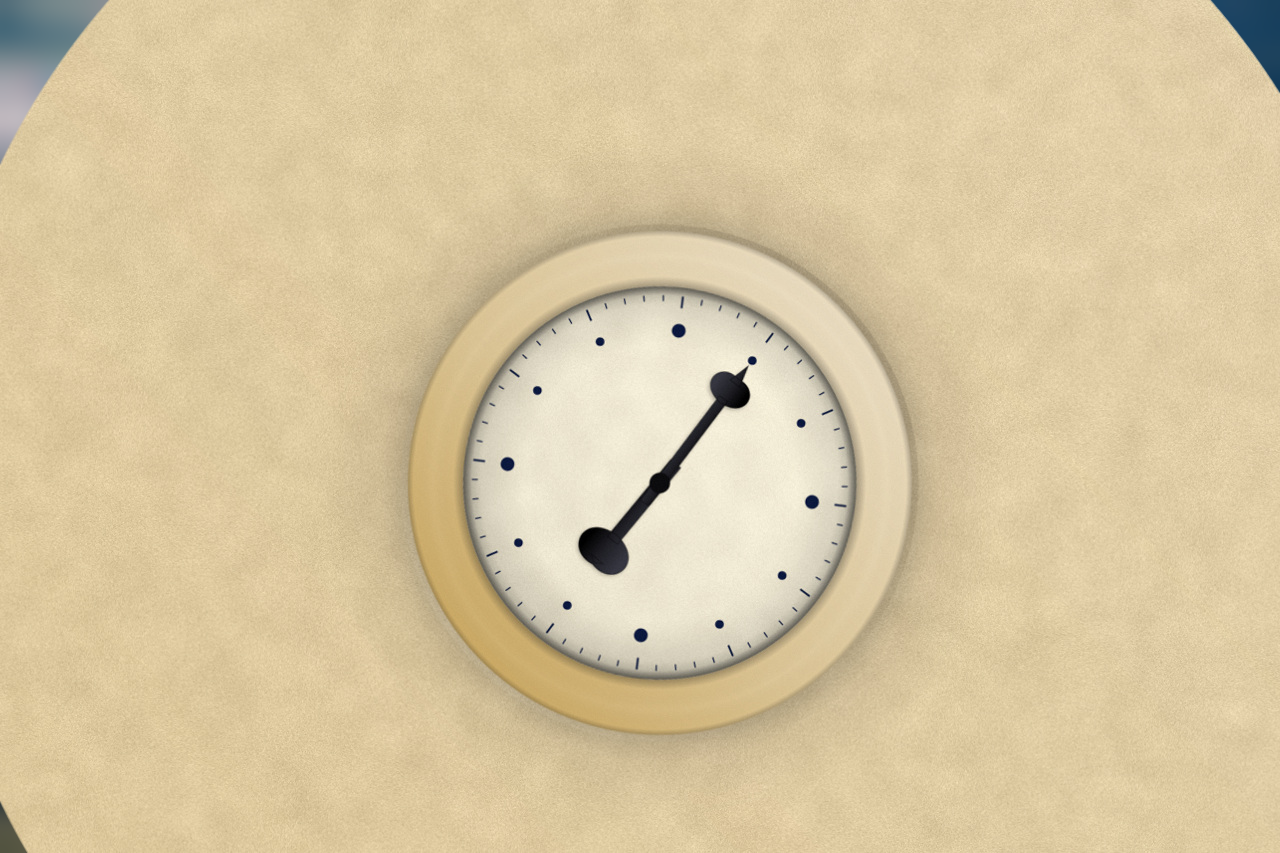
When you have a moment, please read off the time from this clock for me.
7:05
